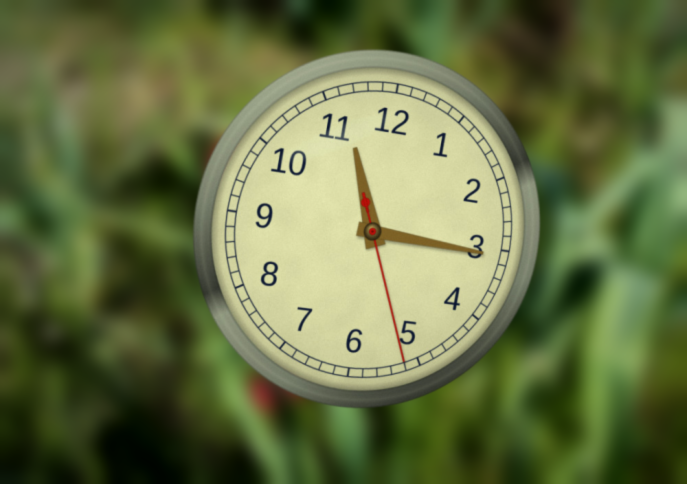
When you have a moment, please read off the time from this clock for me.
11:15:26
